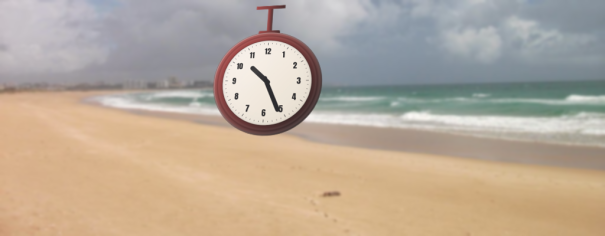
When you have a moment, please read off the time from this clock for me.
10:26
